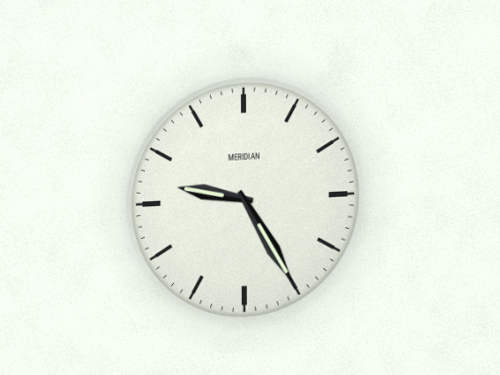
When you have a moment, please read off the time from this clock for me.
9:25
